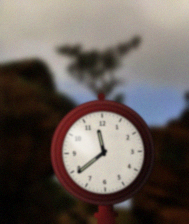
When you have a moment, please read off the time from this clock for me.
11:39
